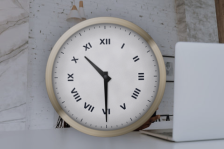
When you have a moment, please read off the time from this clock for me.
10:30
